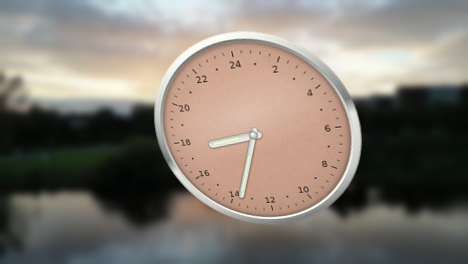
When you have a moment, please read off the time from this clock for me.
17:34
